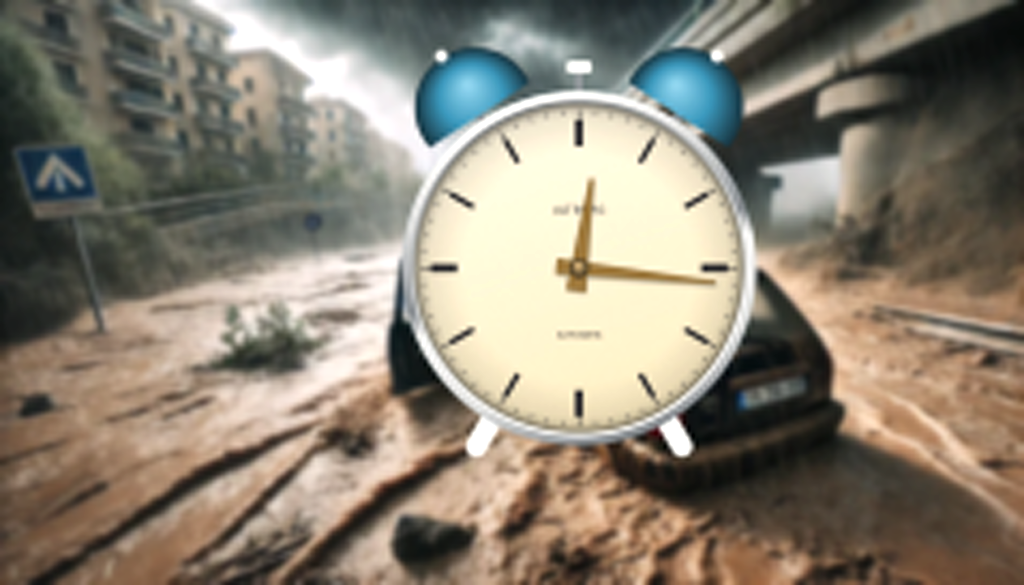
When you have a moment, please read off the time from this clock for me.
12:16
